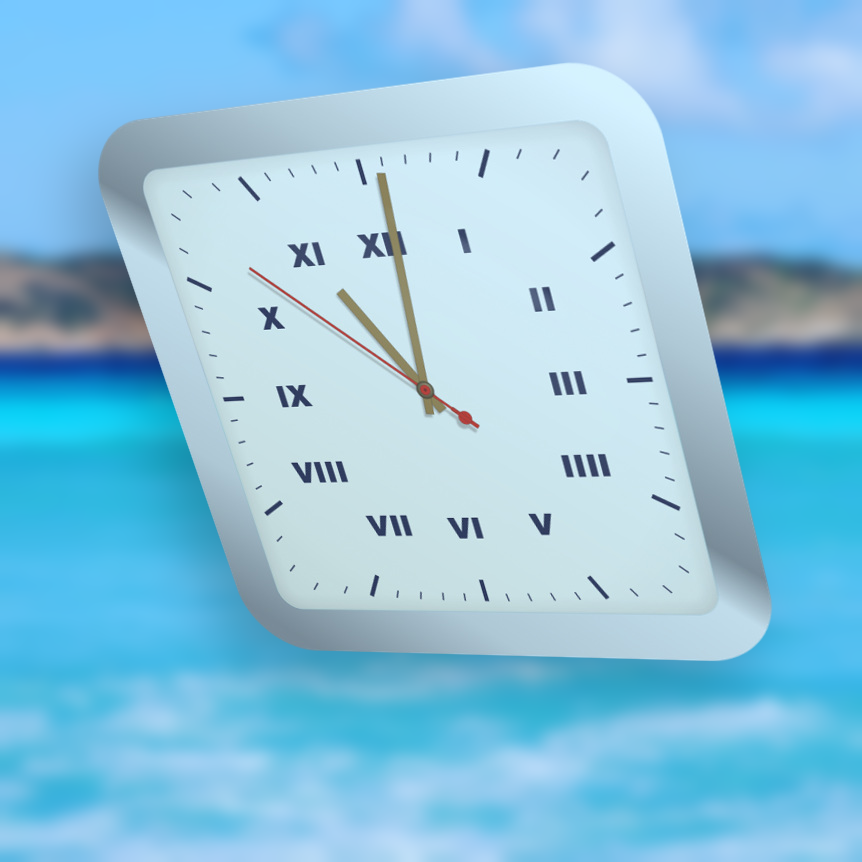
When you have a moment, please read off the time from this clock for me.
11:00:52
